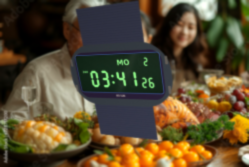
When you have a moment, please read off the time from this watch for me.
3:41:26
